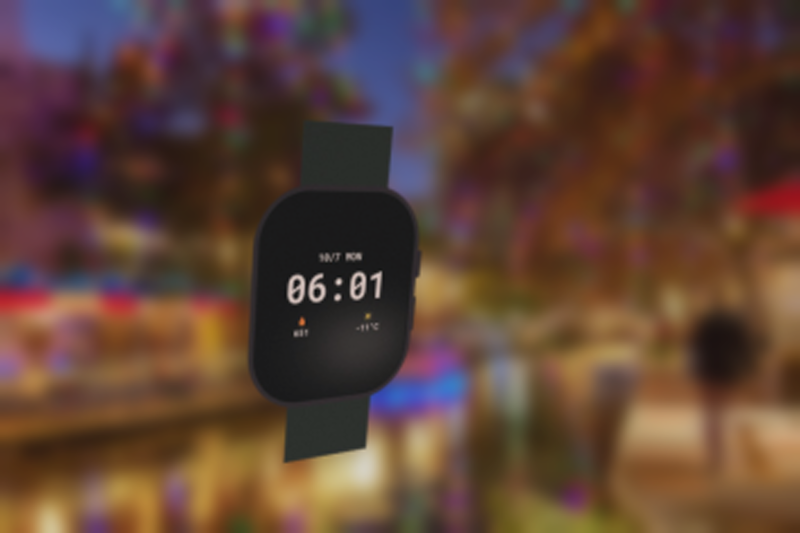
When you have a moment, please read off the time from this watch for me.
6:01
